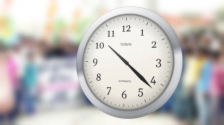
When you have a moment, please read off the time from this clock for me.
10:22
